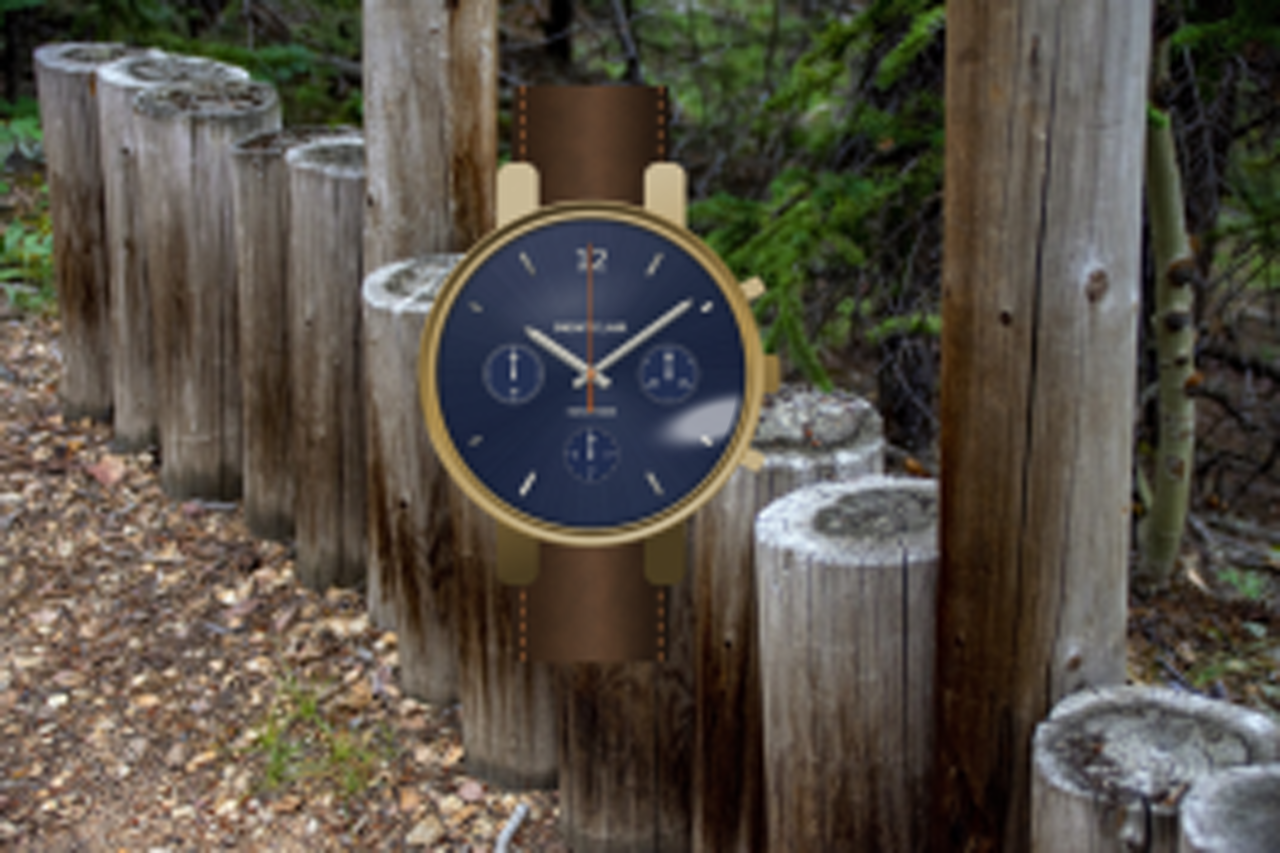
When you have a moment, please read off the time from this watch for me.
10:09
